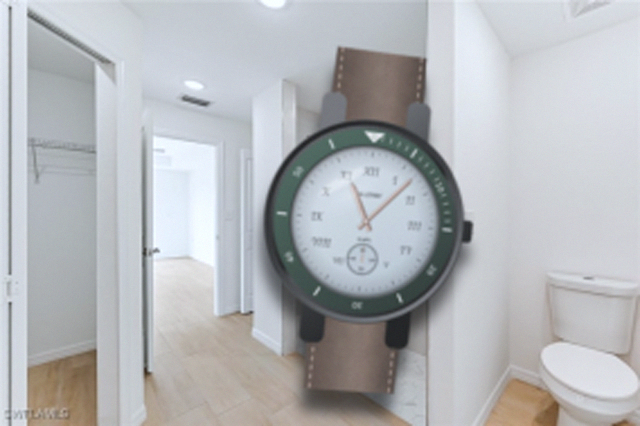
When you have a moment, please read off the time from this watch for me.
11:07
